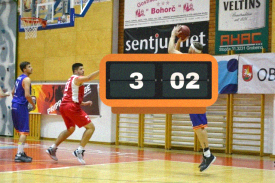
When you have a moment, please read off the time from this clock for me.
3:02
